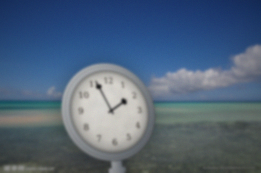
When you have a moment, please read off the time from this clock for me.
1:56
